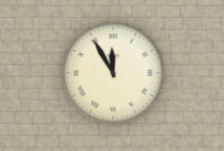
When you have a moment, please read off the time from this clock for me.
11:55
